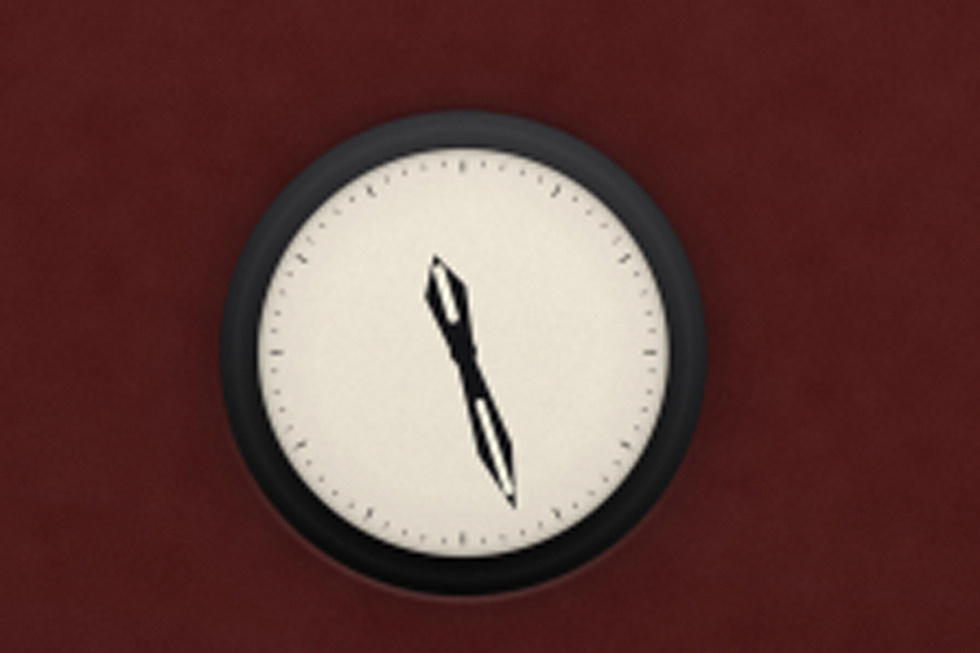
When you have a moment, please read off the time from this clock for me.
11:27
